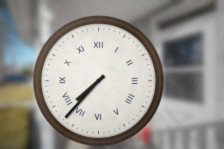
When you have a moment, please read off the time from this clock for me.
7:37
